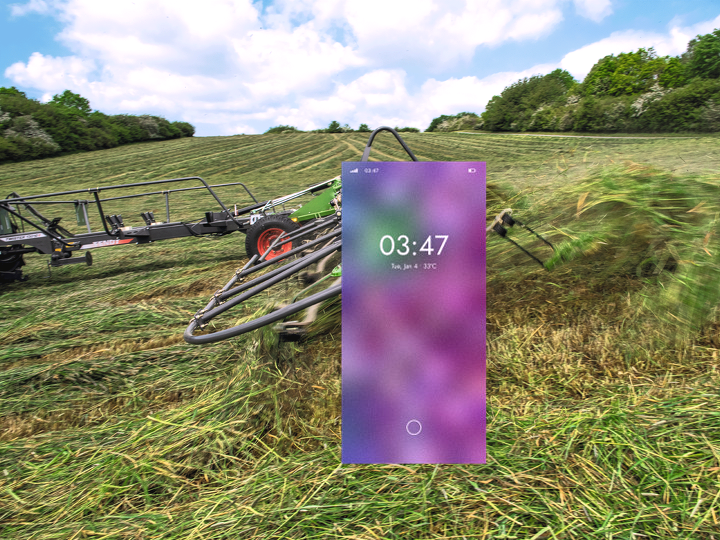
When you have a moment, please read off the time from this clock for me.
3:47
